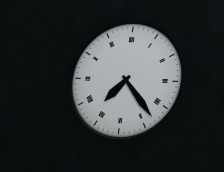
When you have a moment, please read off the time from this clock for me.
7:23
